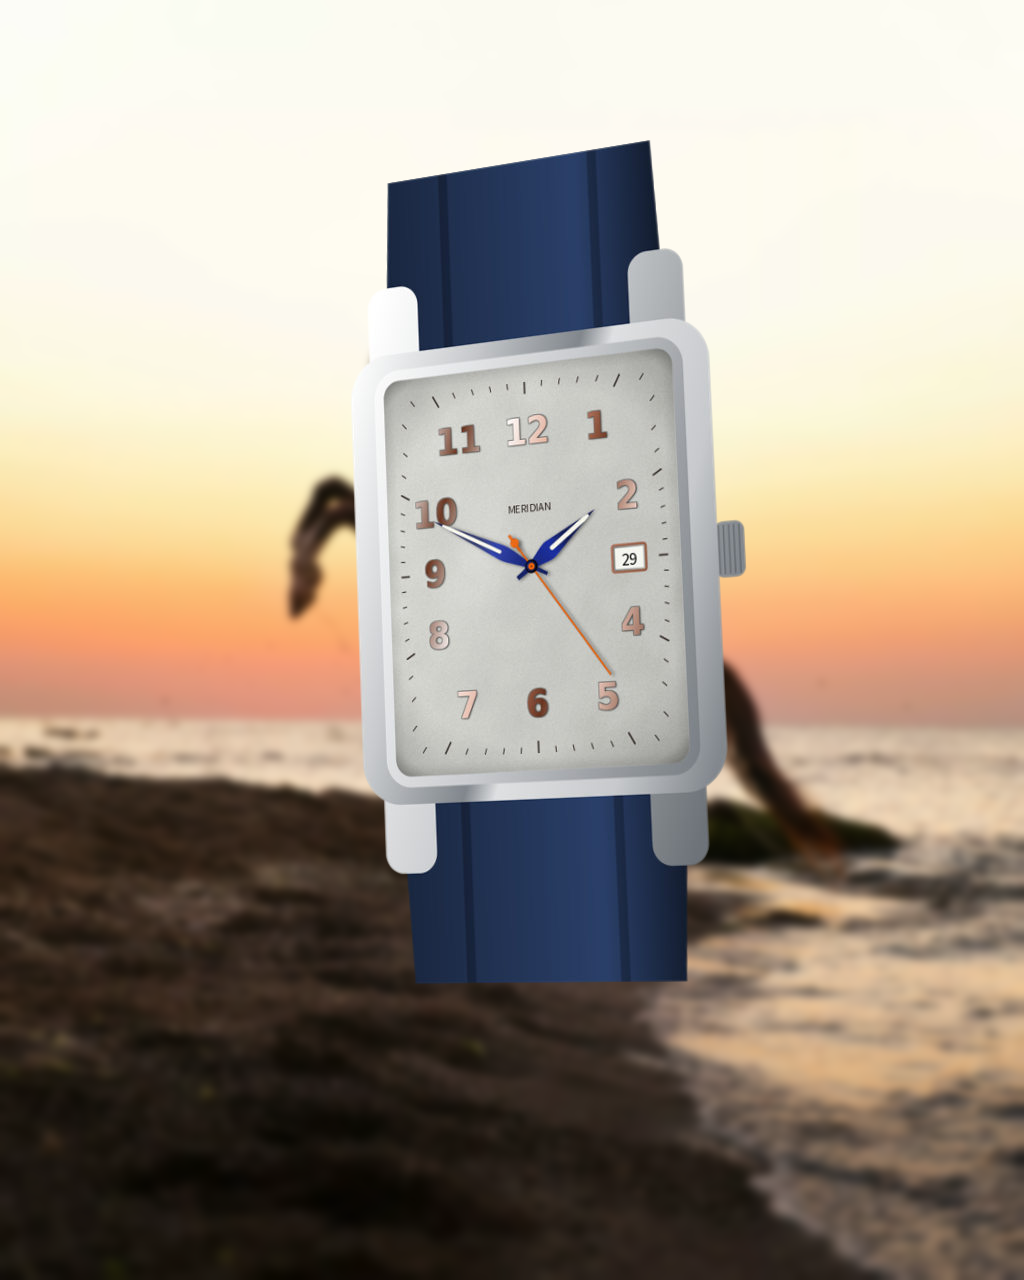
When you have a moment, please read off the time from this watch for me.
1:49:24
